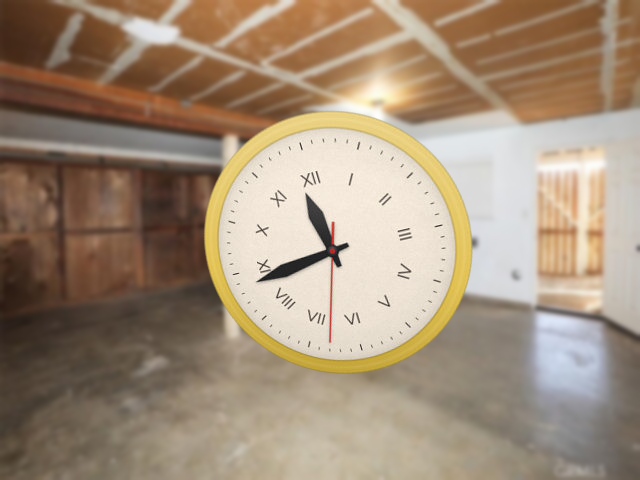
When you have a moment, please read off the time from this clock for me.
11:43:33
